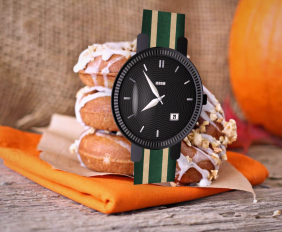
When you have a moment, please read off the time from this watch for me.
7:54
